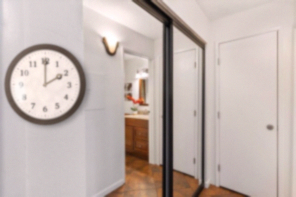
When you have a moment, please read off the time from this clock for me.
2:00
